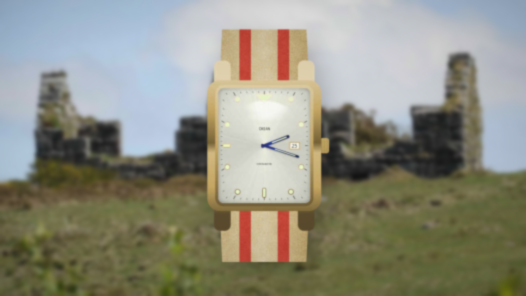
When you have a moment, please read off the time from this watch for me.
2:18
